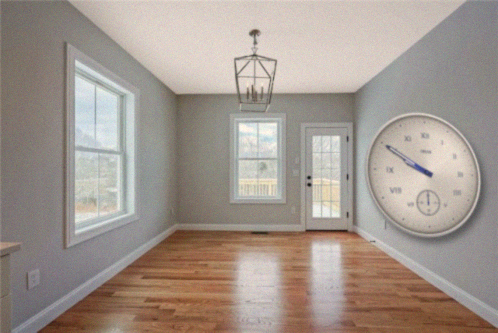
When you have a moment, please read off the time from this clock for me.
9:50
